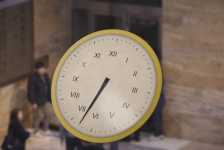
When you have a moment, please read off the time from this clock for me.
6:33
